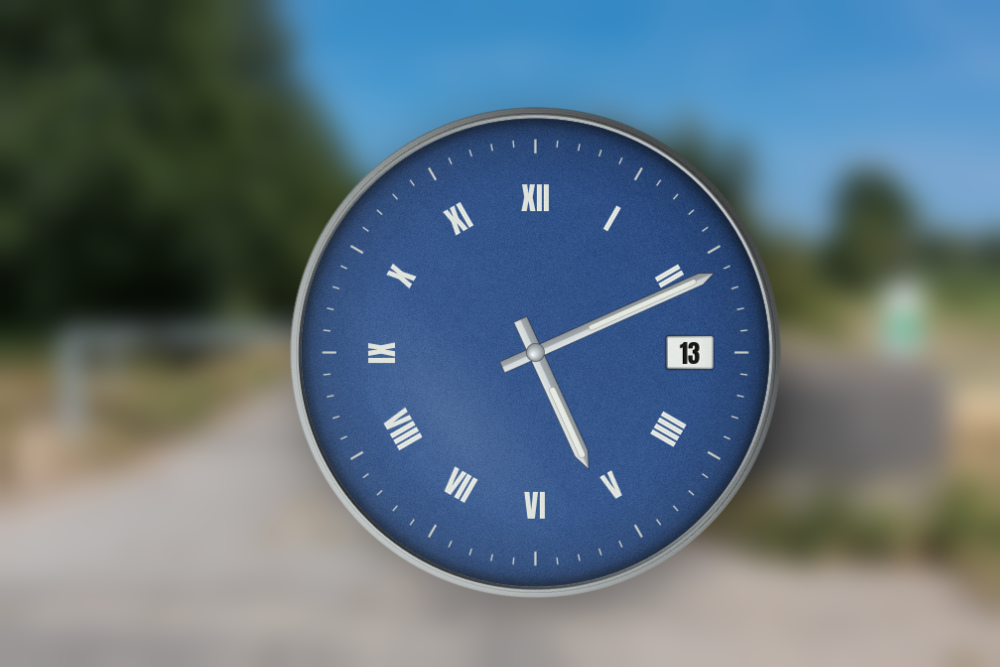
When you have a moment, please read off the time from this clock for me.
5:11
